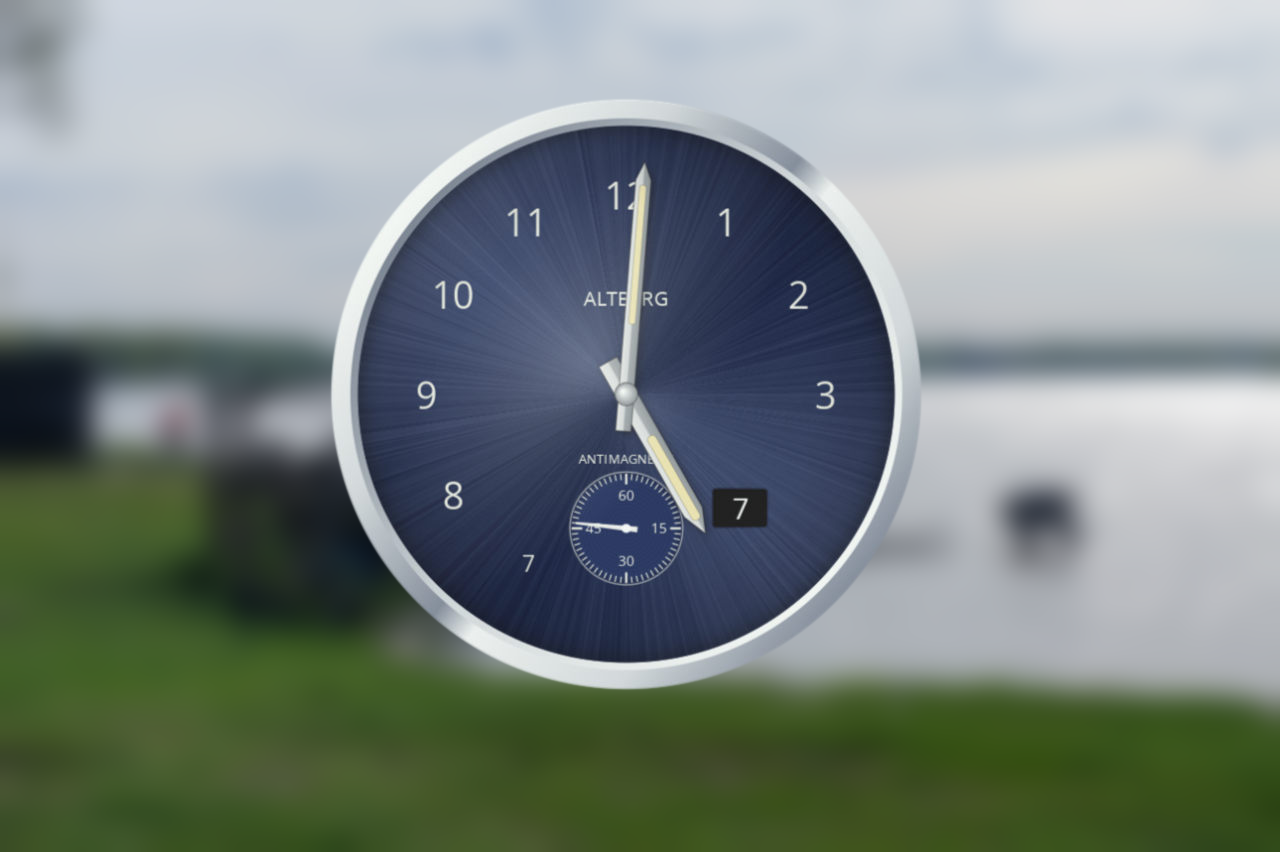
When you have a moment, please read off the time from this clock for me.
5:00:46
